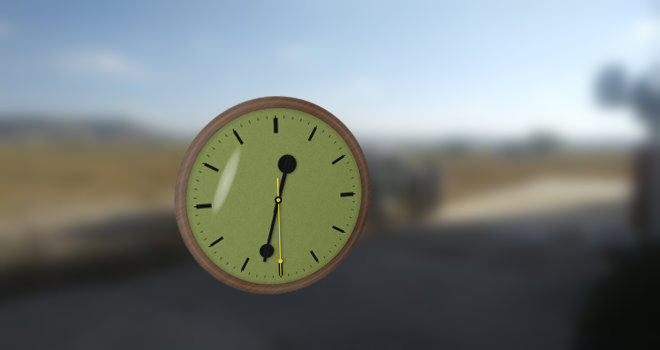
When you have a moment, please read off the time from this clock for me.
12:32:30
